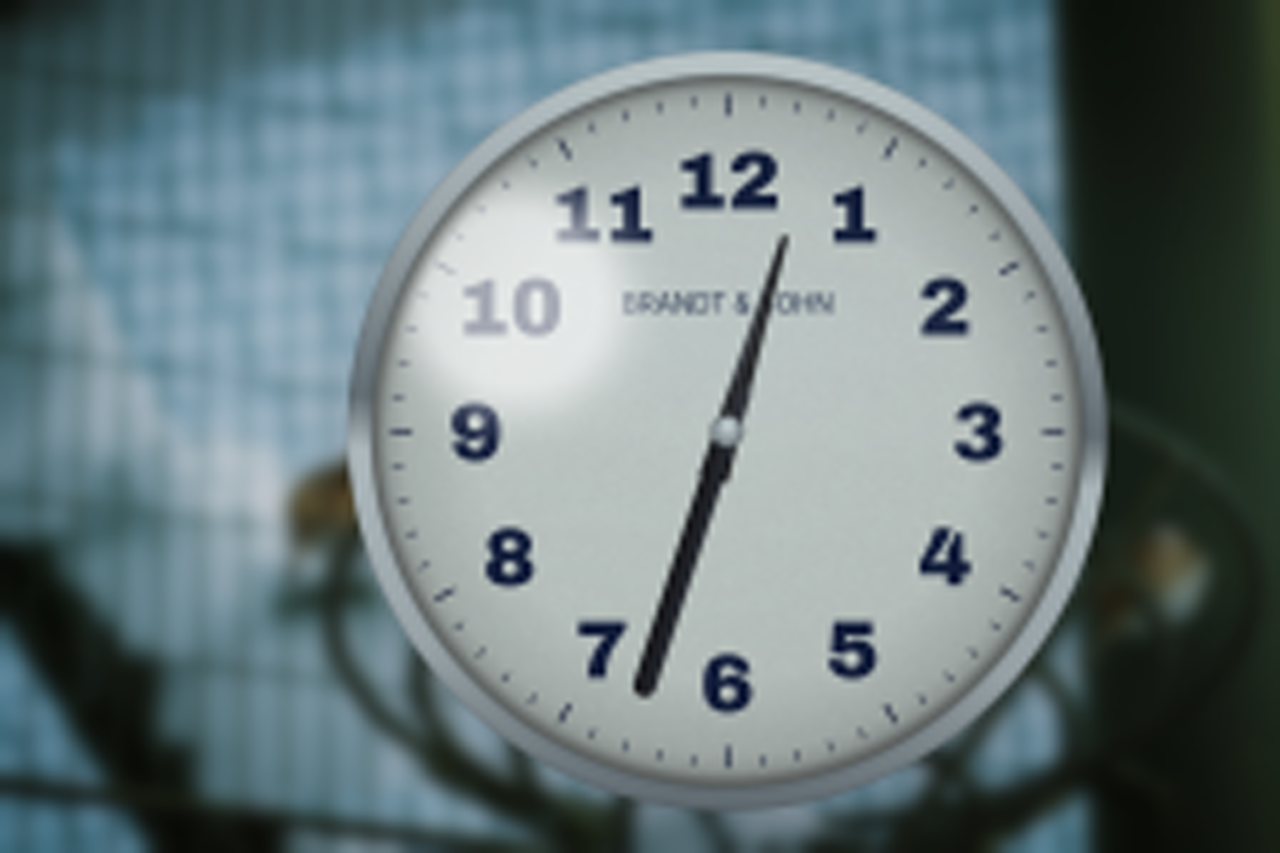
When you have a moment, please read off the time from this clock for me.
12:33
